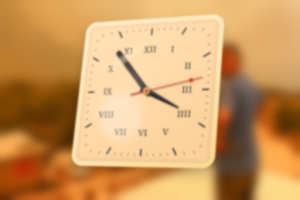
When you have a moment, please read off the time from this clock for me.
3:53:13
